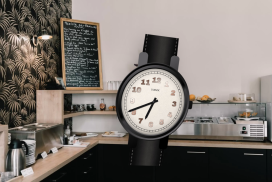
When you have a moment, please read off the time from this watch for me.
6:41
